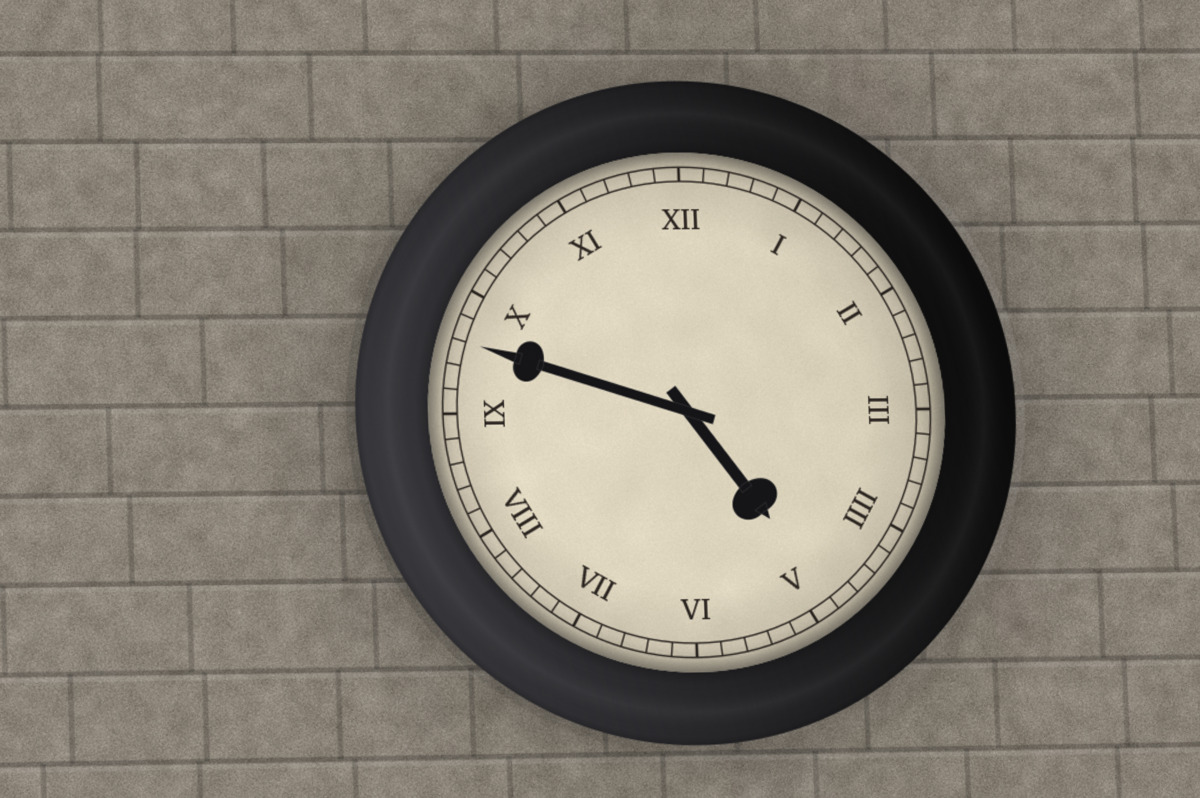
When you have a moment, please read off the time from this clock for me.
4:48
